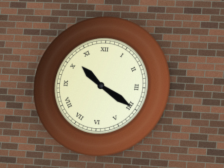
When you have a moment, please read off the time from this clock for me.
10:20
